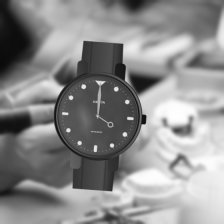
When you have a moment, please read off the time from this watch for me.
4:00
